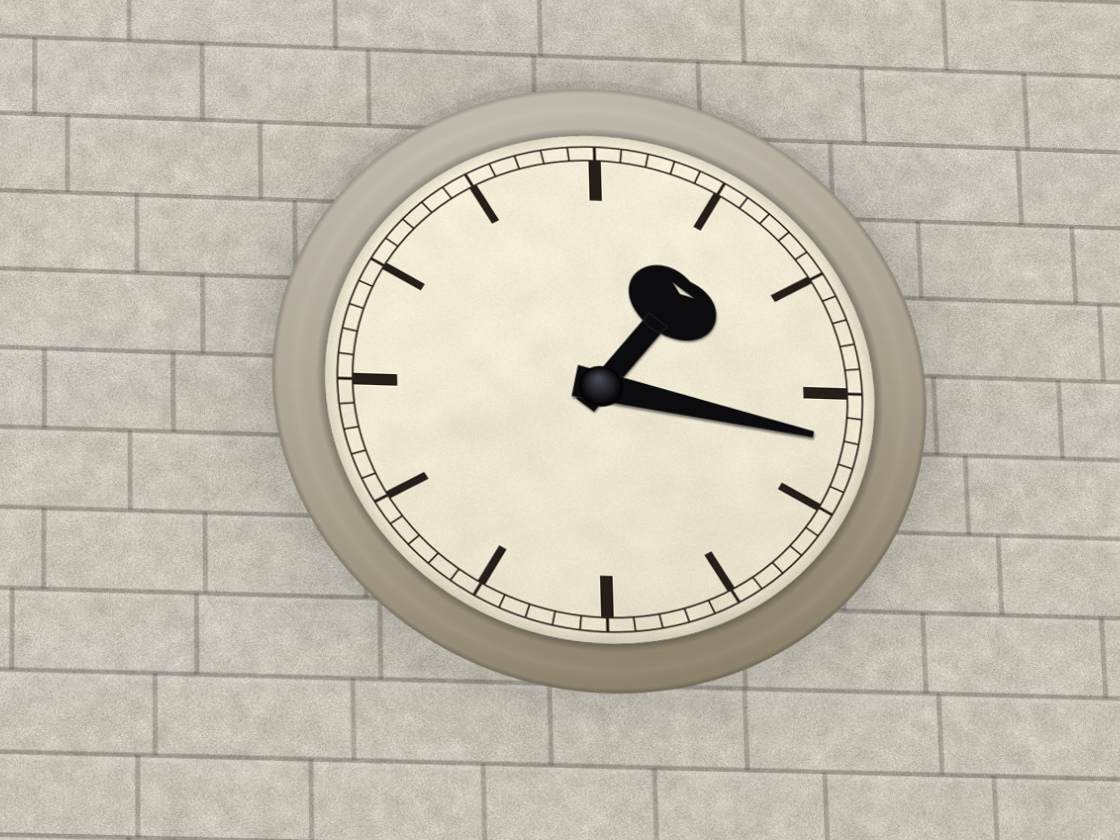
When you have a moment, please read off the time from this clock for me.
1:17
